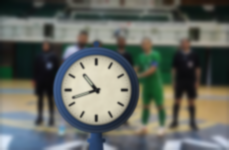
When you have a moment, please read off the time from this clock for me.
10:42
